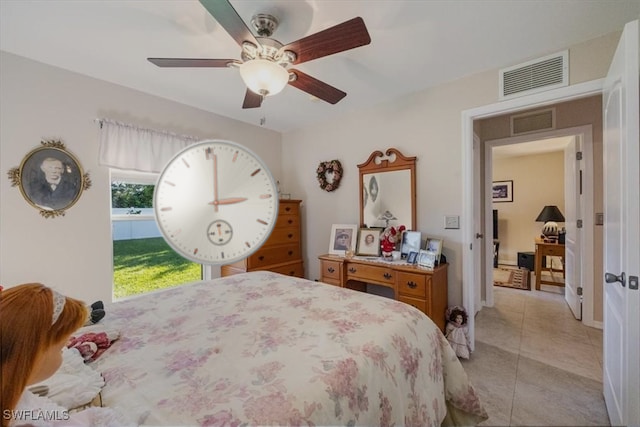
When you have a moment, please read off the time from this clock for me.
3:01
